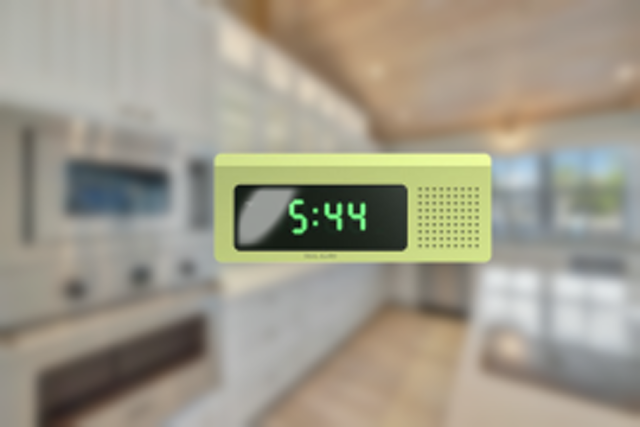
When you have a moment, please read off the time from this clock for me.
5:44
